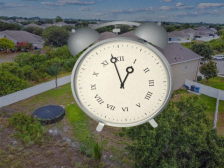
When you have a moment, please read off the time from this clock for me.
12:58
